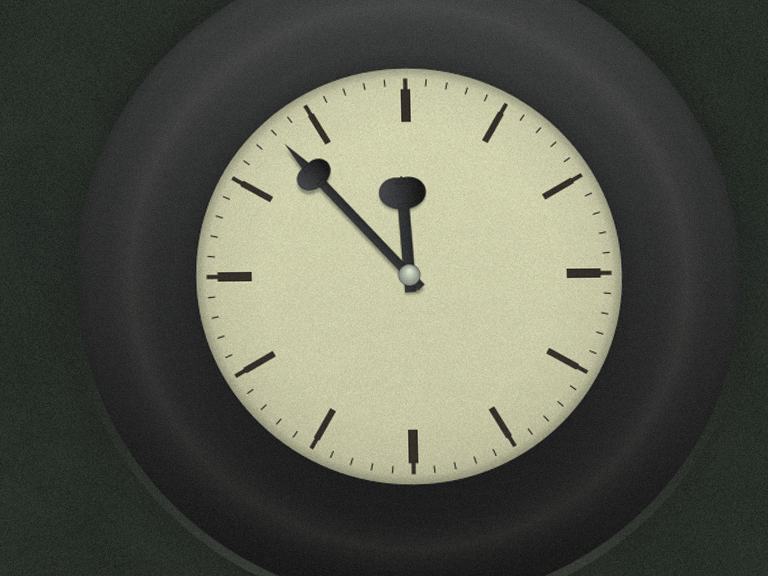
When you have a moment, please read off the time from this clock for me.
11:53
